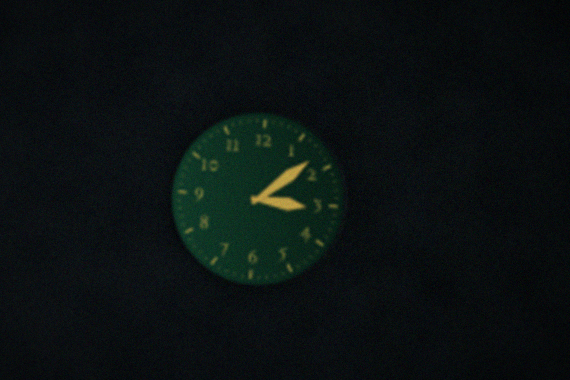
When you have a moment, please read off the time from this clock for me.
3:08
